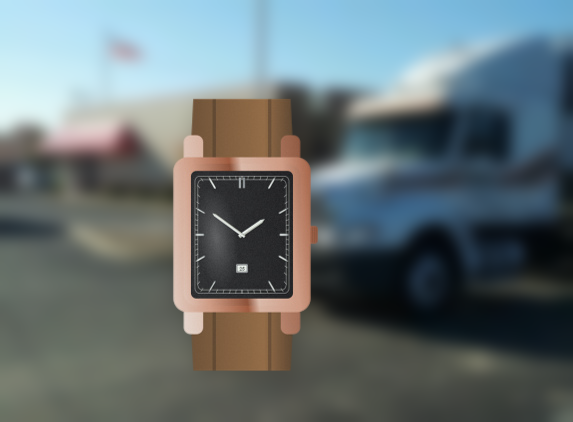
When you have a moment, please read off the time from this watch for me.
1:51
